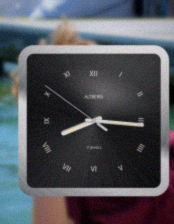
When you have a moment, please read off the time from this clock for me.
8:15:51
